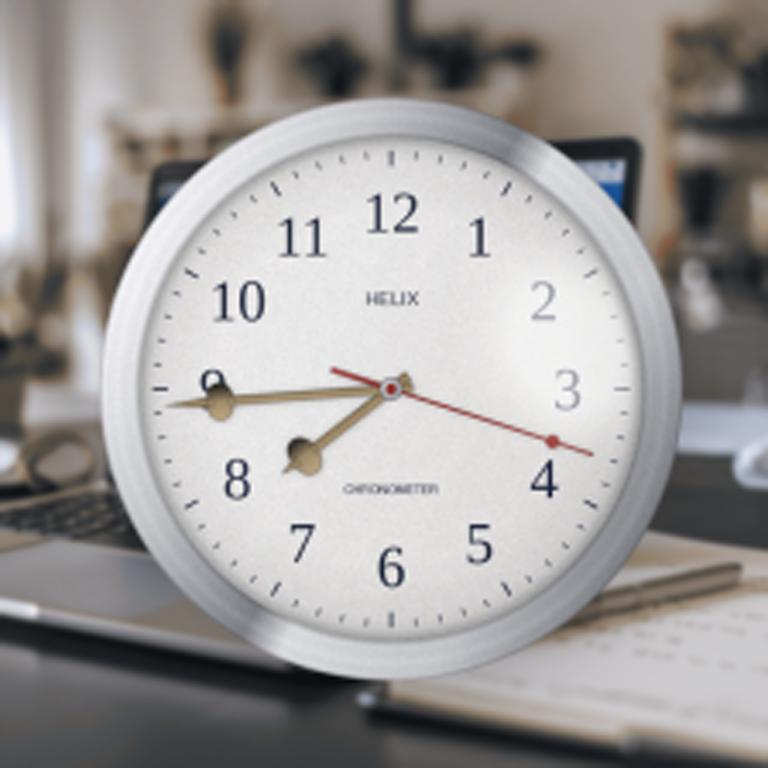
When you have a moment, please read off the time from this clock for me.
7:44:18
